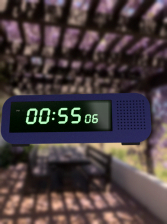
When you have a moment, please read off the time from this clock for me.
0:55:06
